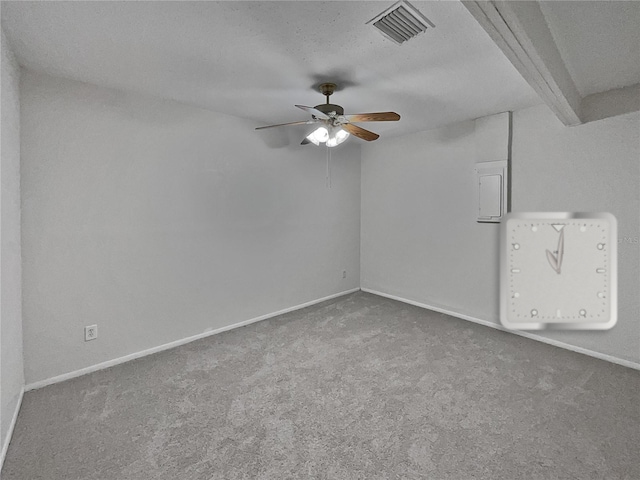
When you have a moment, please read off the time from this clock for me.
11:01
